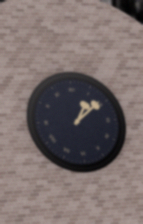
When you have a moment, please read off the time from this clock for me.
1:09
